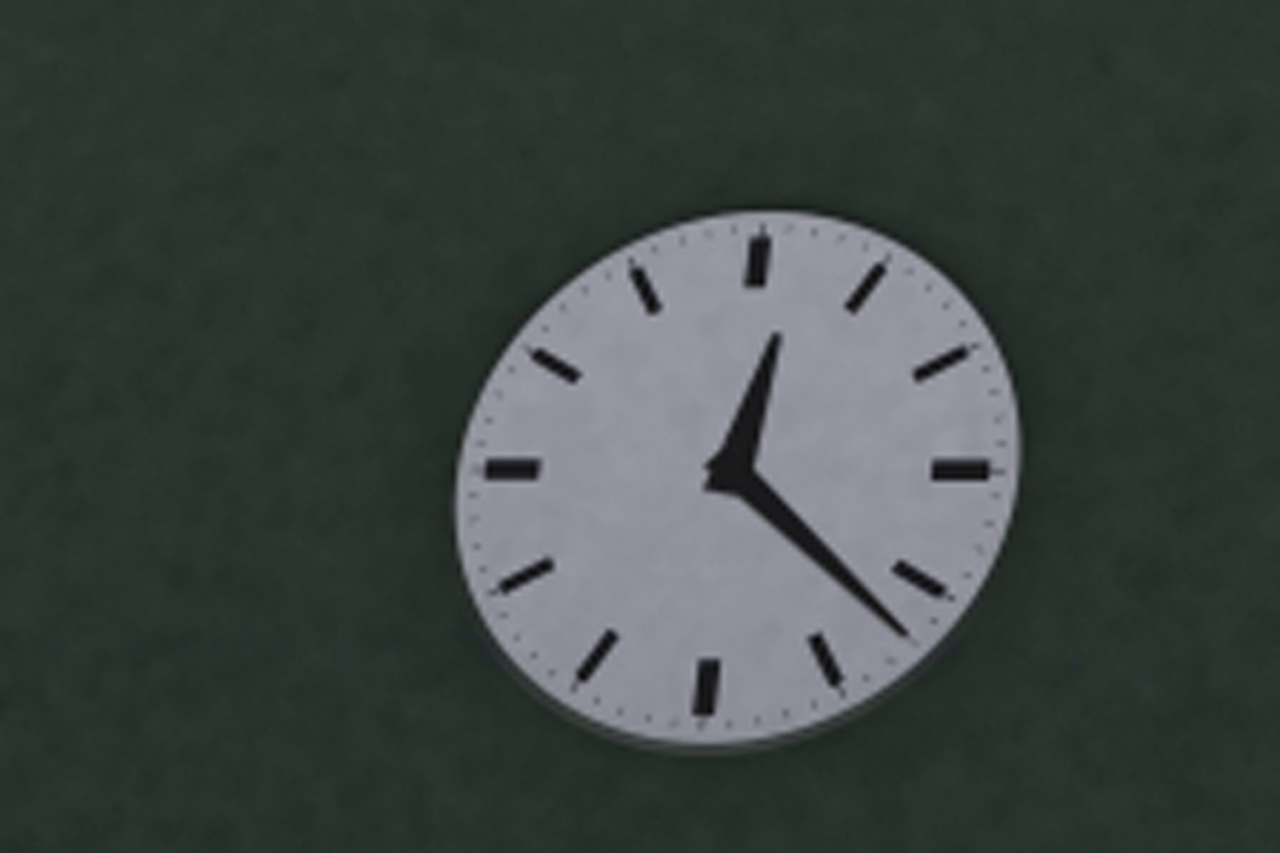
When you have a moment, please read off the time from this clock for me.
12:22
